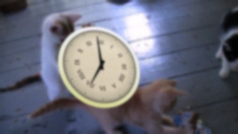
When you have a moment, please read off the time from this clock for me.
6:59
